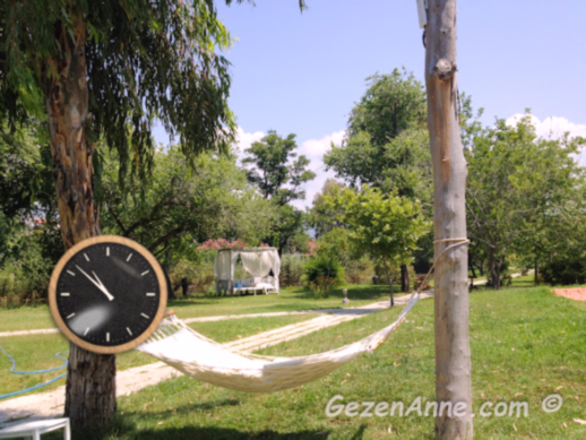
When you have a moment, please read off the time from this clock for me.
10:52
